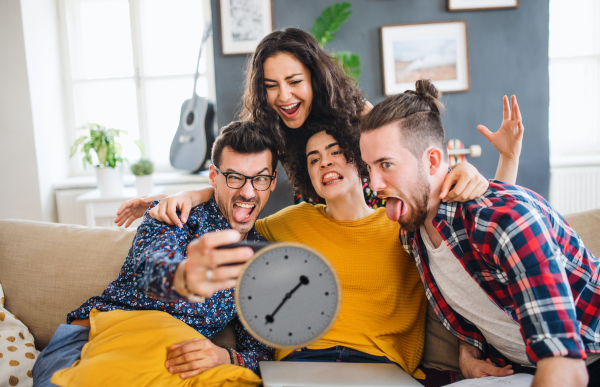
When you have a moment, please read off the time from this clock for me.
1:37
